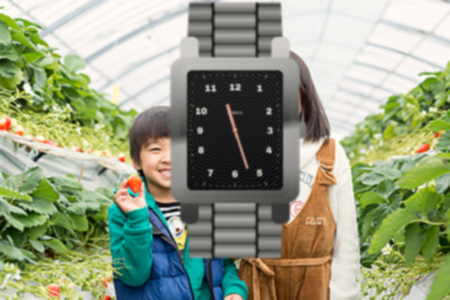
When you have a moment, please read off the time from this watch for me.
11:27
